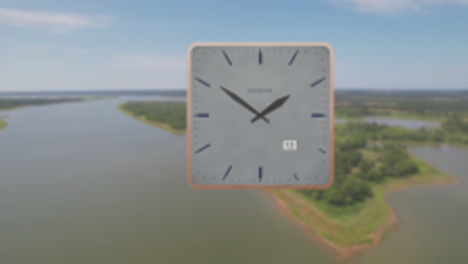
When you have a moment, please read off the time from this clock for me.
1:51
